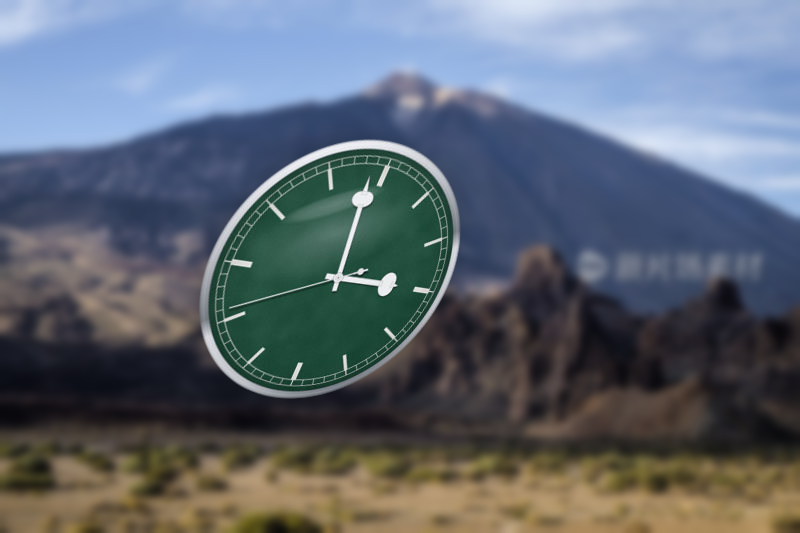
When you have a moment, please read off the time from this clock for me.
2:58:41
